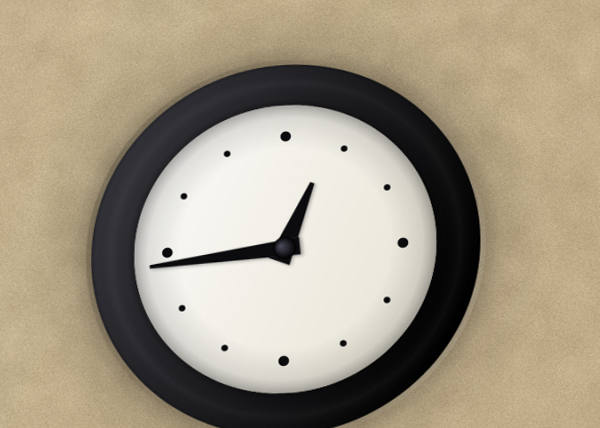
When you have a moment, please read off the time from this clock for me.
12:44
